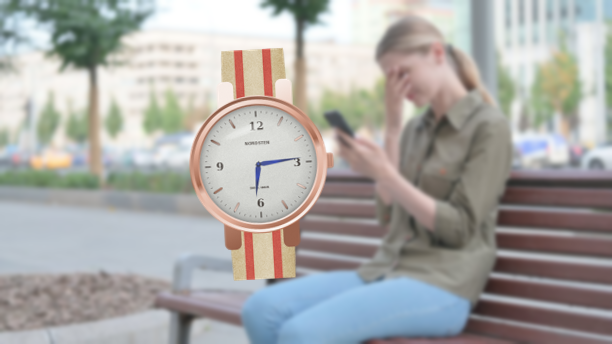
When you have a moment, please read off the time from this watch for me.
6:14
